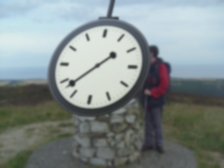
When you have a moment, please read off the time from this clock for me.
1:38
